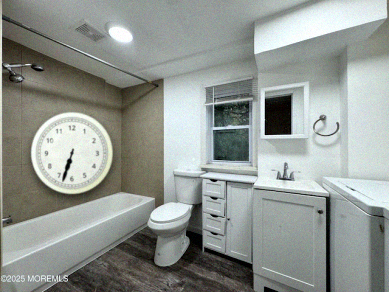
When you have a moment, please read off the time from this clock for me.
6:33
